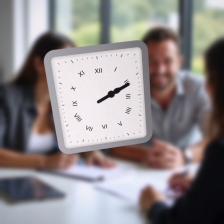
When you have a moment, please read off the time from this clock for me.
2:11
